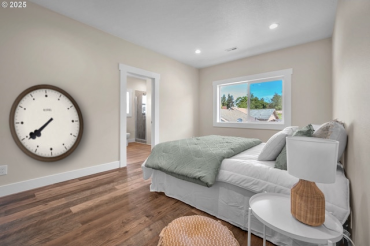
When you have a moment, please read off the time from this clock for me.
7:39
